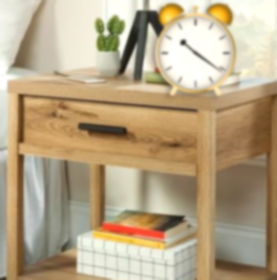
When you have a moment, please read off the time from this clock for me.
10:21
